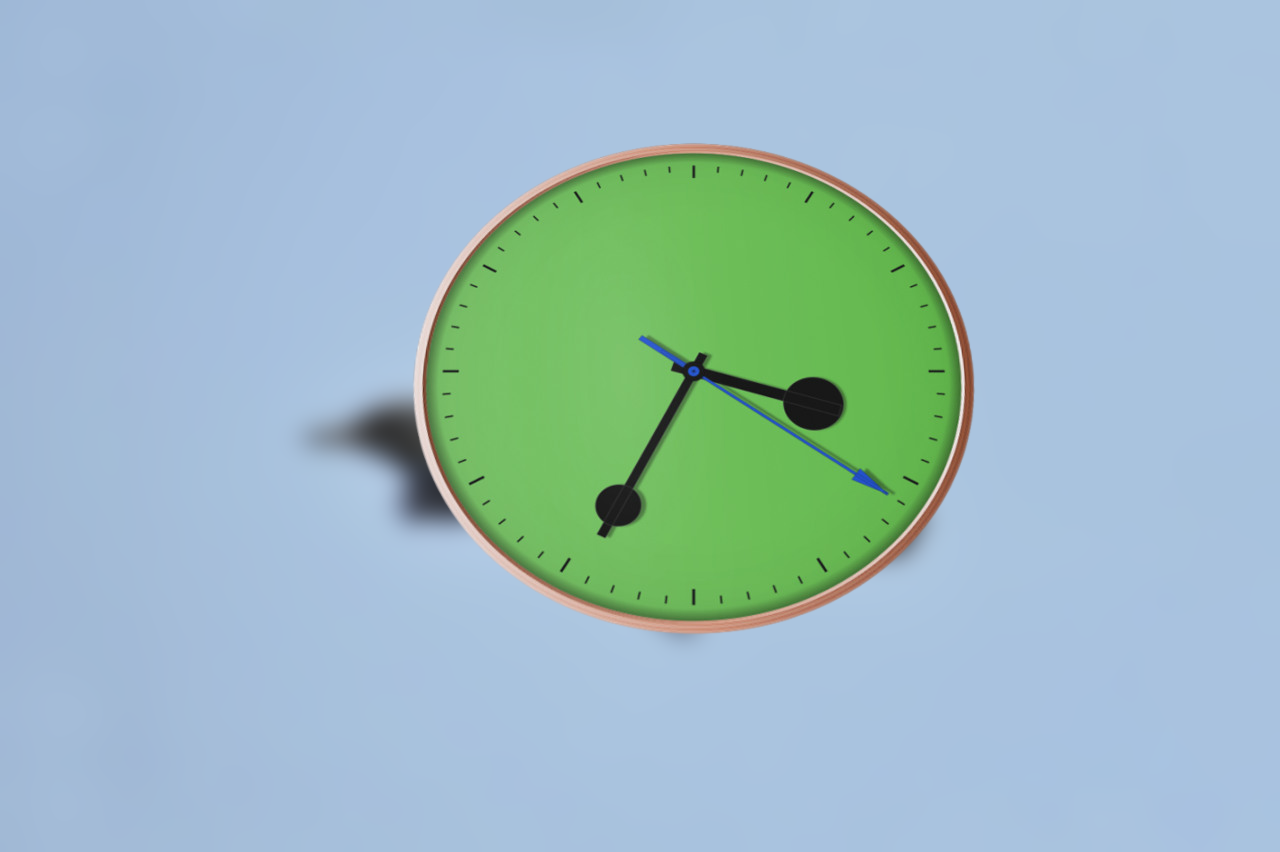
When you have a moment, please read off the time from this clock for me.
3:34:21
